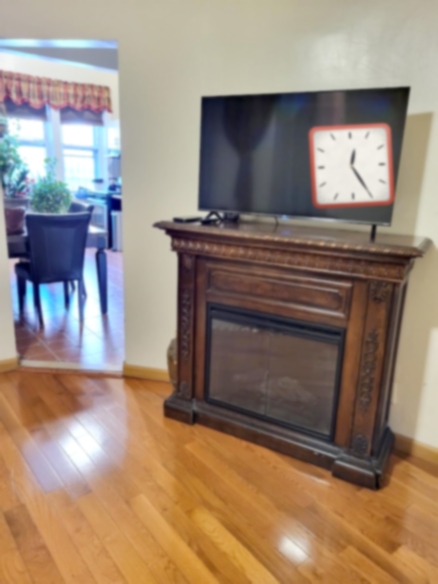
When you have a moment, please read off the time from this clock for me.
12:25
